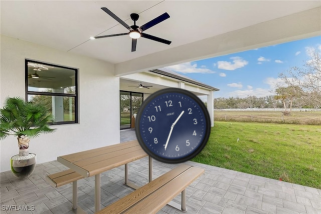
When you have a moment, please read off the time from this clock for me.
1:35
